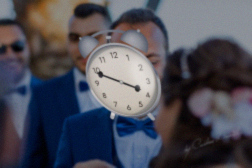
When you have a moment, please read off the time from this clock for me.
3:49
